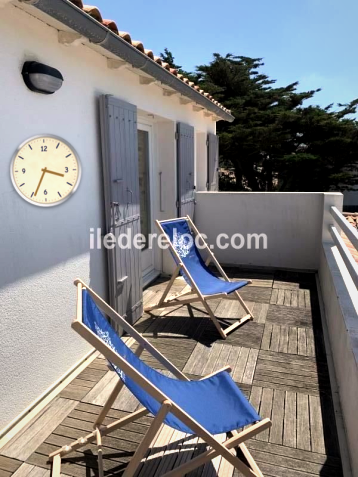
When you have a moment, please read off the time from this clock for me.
3:34
